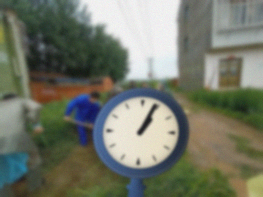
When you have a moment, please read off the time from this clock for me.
1:04
